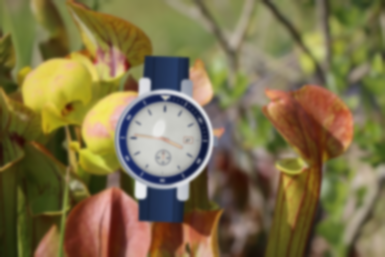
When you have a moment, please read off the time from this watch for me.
3:46
